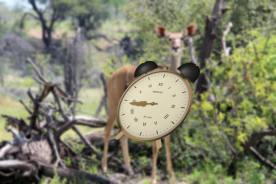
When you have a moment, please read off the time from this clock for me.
8:44
